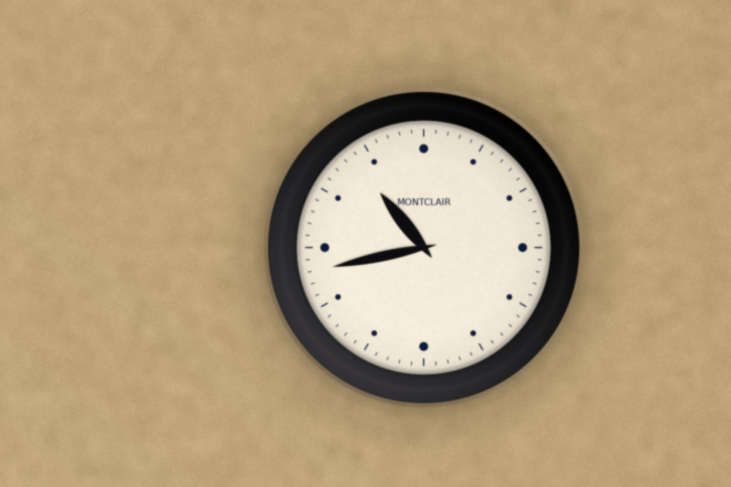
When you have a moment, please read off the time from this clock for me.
10:43
